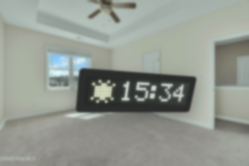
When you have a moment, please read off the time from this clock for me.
15:34
